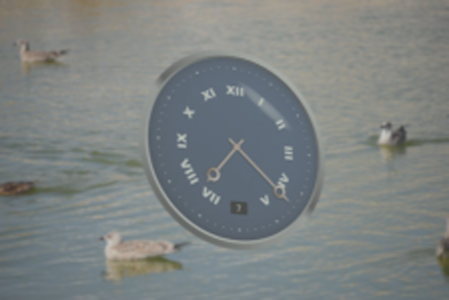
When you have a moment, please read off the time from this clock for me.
7:22
